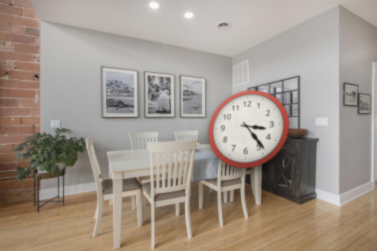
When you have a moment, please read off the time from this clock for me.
3:24
